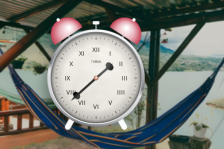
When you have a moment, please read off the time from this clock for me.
1:38
